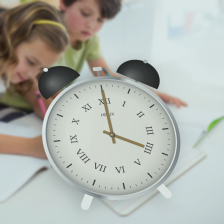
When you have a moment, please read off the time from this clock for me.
4:00
